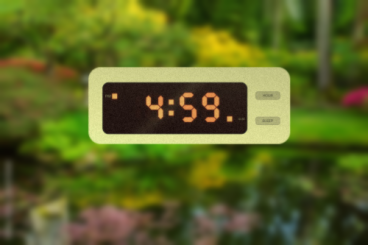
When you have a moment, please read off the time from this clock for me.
4:59
